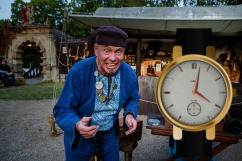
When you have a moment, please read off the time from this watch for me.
4:02
